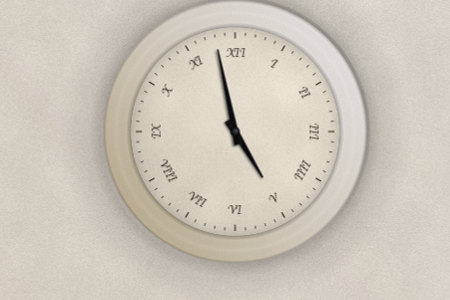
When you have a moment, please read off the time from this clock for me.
4:58
